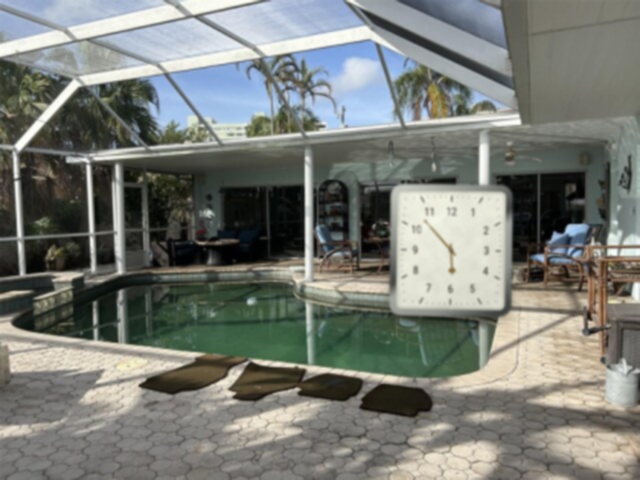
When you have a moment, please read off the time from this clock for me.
5:53
